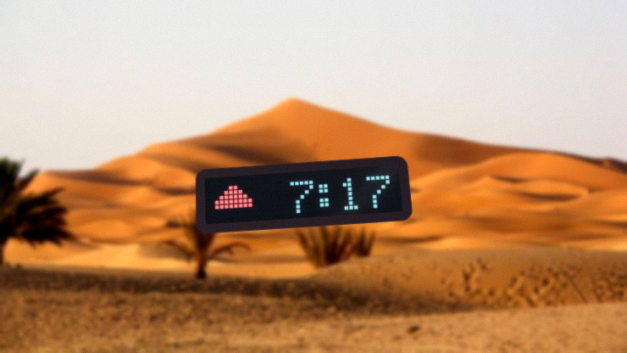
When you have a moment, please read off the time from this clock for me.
7:17
